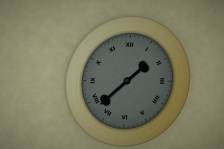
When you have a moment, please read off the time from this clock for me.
1:38
